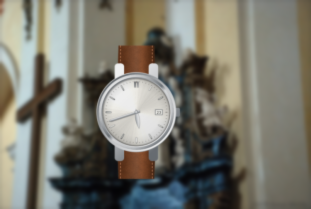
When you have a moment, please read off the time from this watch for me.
5:42
